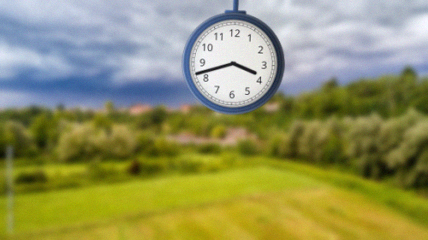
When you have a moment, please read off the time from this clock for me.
3:42
